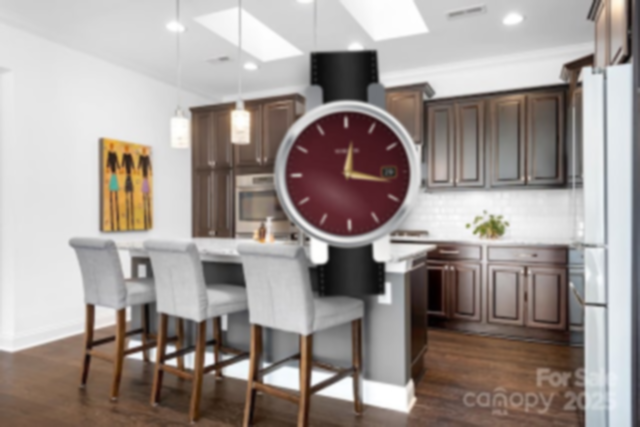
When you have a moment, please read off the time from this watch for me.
12:17
